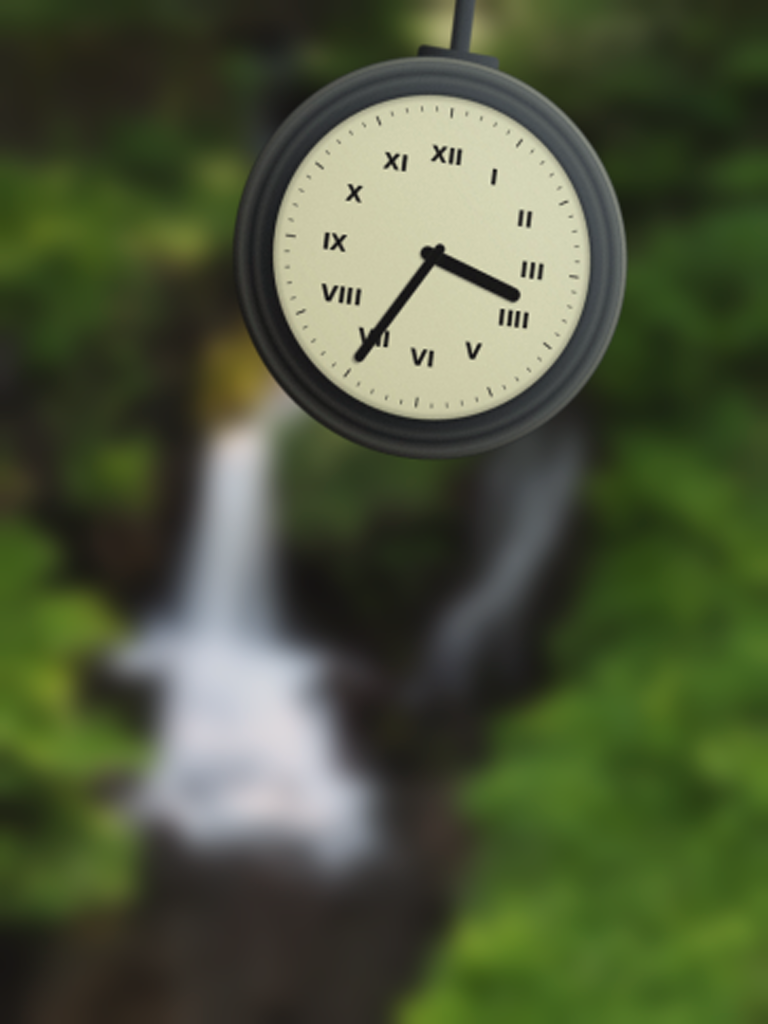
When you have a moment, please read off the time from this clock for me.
3:35
